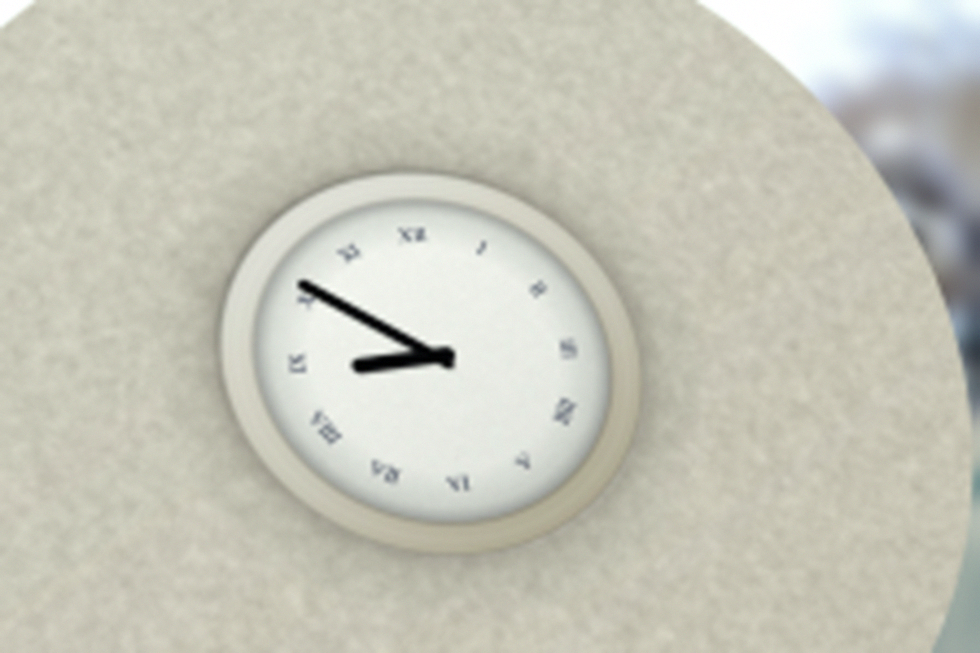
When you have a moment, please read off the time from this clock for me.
8:51
